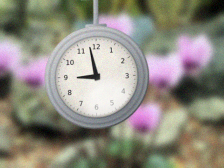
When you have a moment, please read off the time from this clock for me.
8:58
